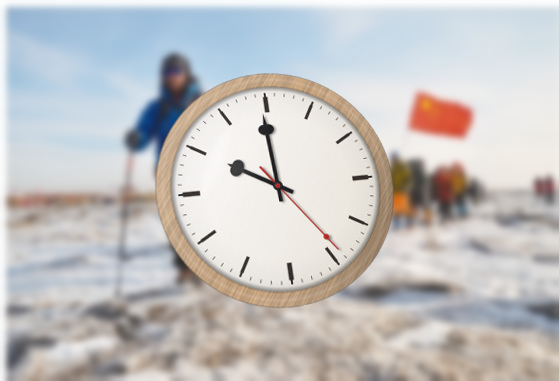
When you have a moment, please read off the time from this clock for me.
9:59:24
